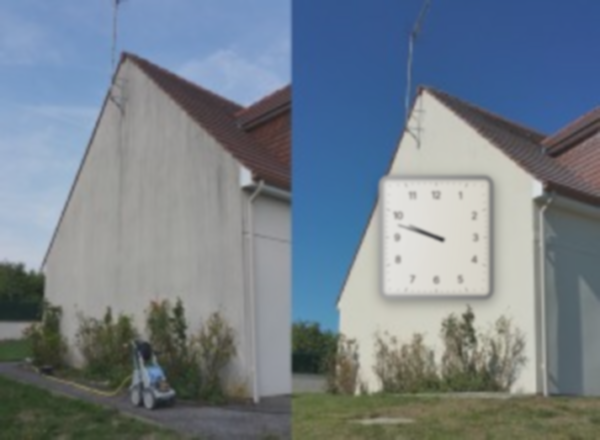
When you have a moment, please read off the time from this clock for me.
9:48
